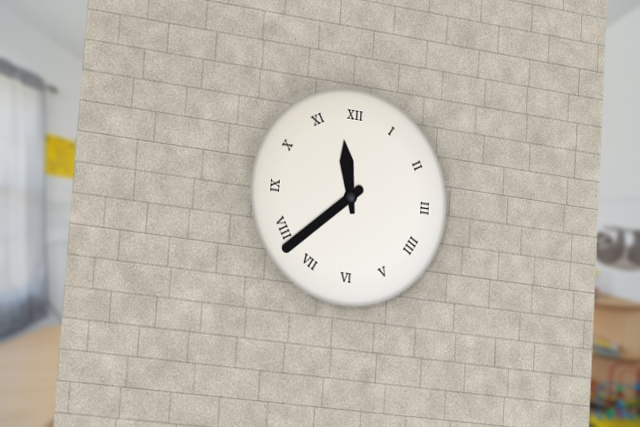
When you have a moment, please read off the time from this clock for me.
11:38
